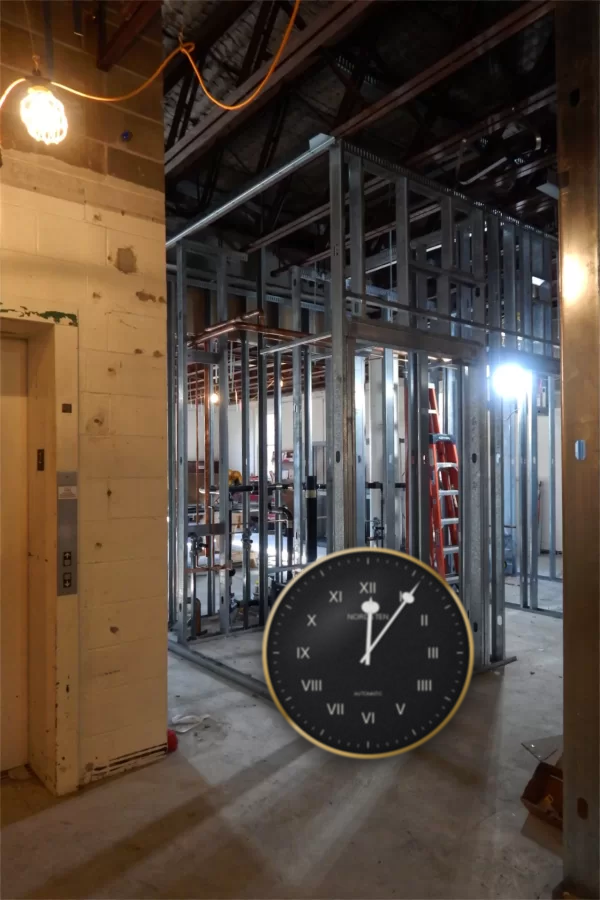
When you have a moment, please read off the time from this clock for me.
12:06
